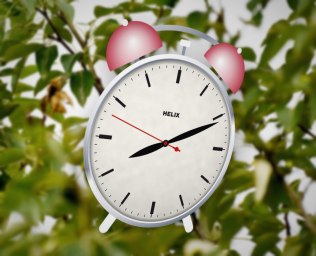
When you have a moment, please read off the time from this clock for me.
8:10:48
